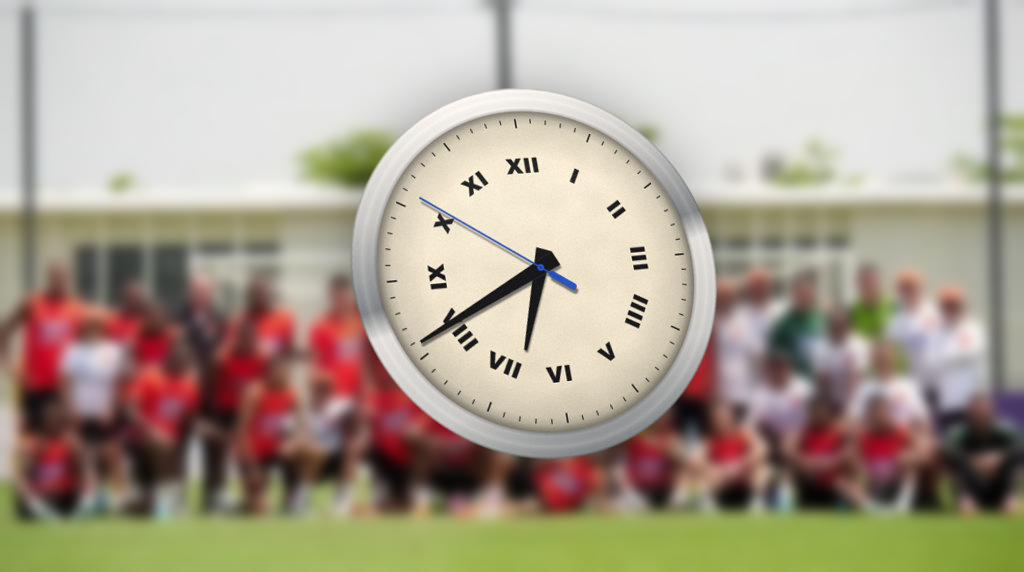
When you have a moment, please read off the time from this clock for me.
6:40:51
